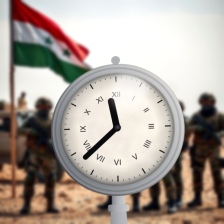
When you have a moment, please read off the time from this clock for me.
11:38
